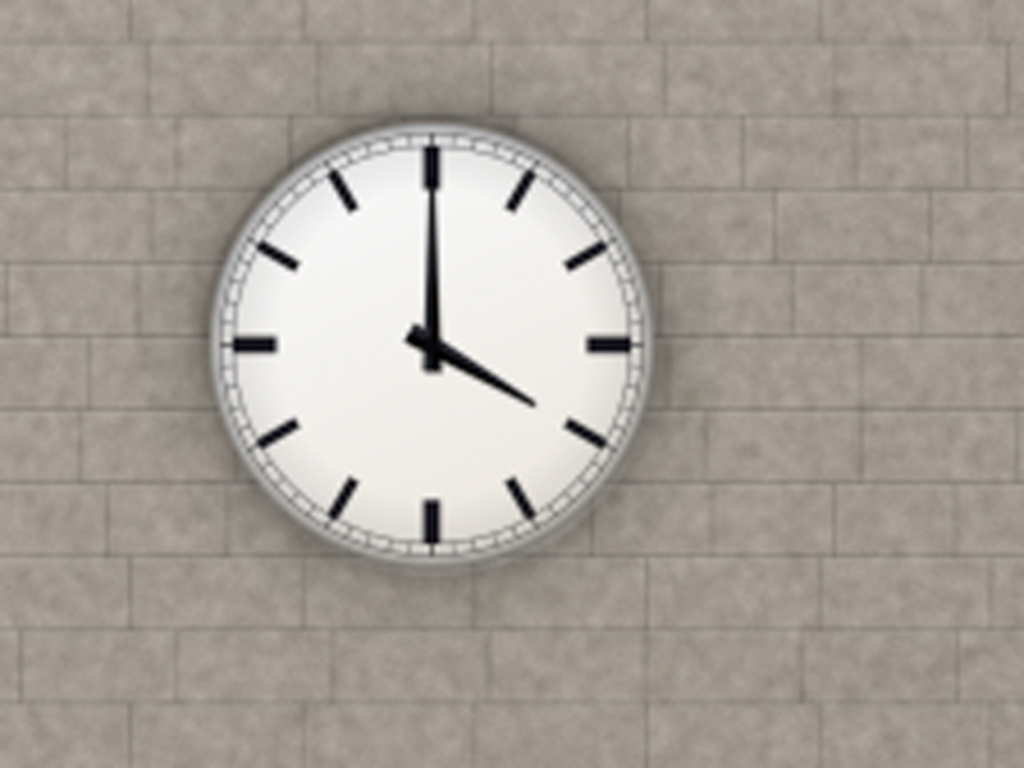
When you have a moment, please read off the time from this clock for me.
4:00
